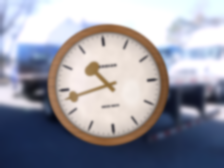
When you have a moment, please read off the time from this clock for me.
10:43
